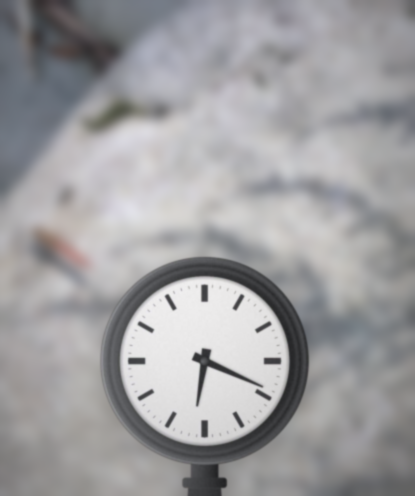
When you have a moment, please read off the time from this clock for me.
6:19
